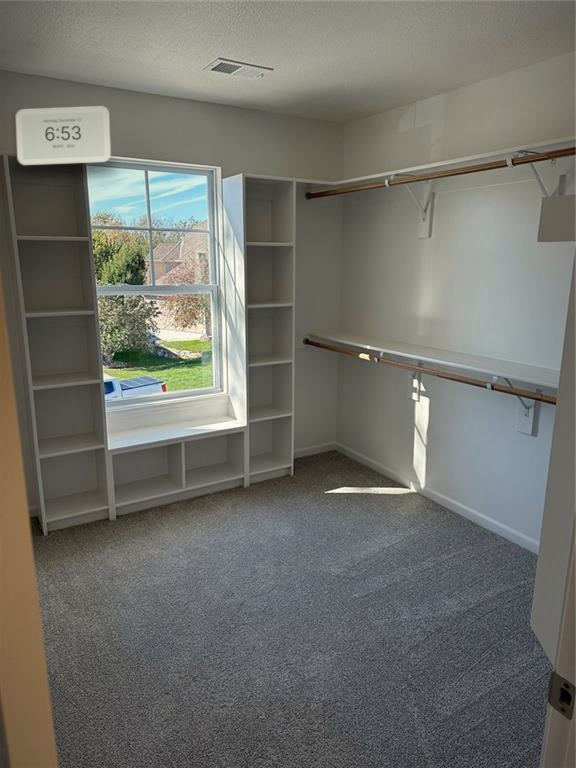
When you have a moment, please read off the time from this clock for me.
6:53
